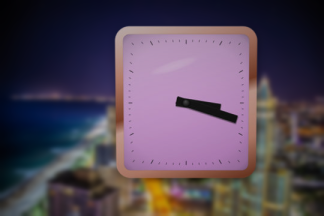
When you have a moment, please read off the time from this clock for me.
3:18
